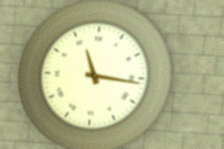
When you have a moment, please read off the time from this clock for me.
11:16
